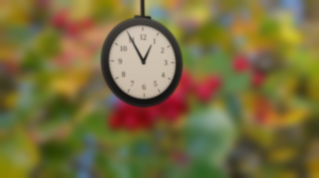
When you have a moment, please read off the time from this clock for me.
12:55
